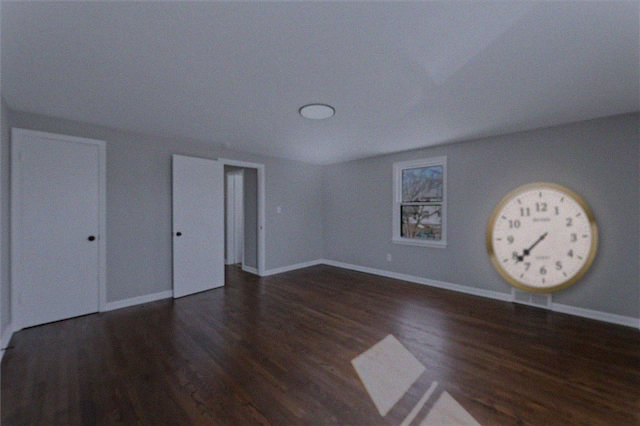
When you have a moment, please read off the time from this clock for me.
7:38
